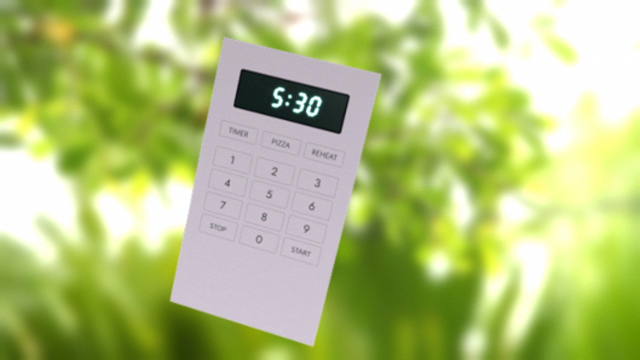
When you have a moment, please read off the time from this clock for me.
5:30
